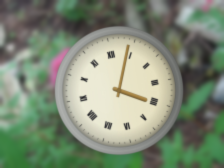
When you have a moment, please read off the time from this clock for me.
4:04
